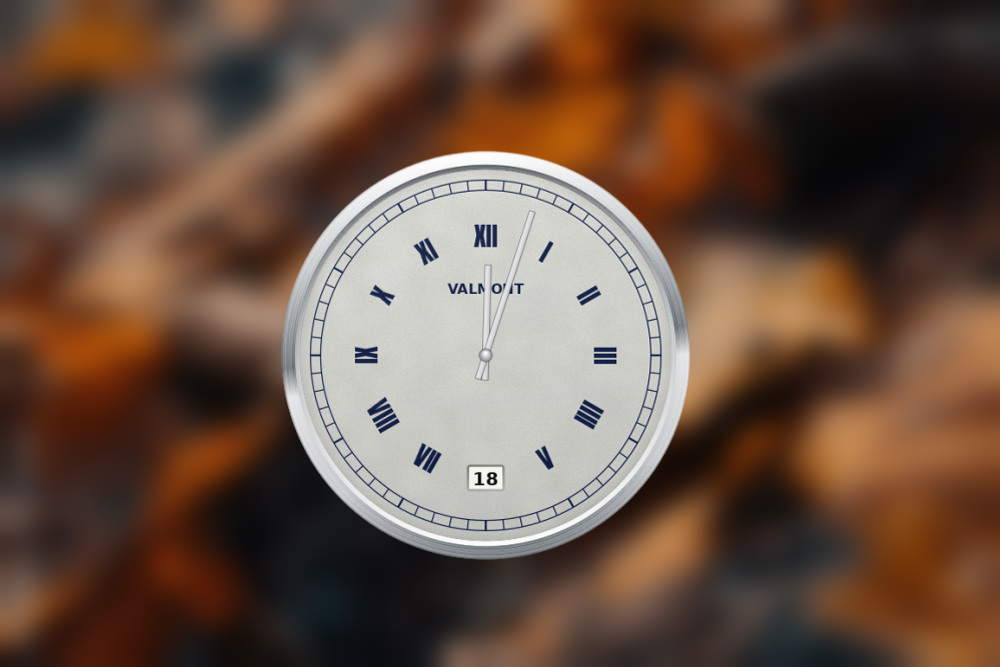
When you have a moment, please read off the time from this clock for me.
12:03
